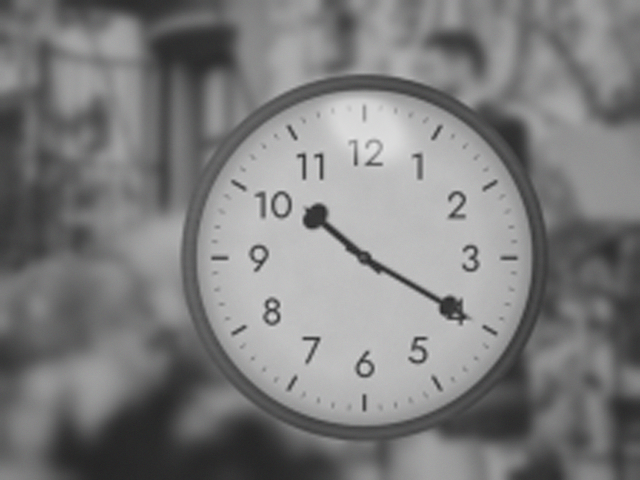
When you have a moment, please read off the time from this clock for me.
10:20
